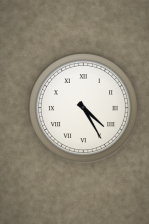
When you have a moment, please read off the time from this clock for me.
4:25
